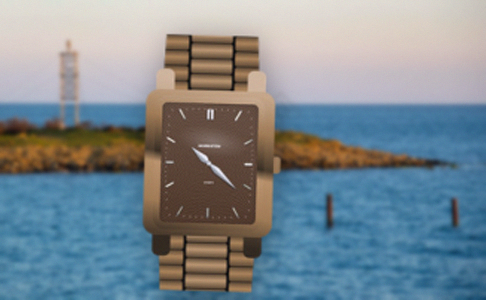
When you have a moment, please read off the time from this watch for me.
10:22
